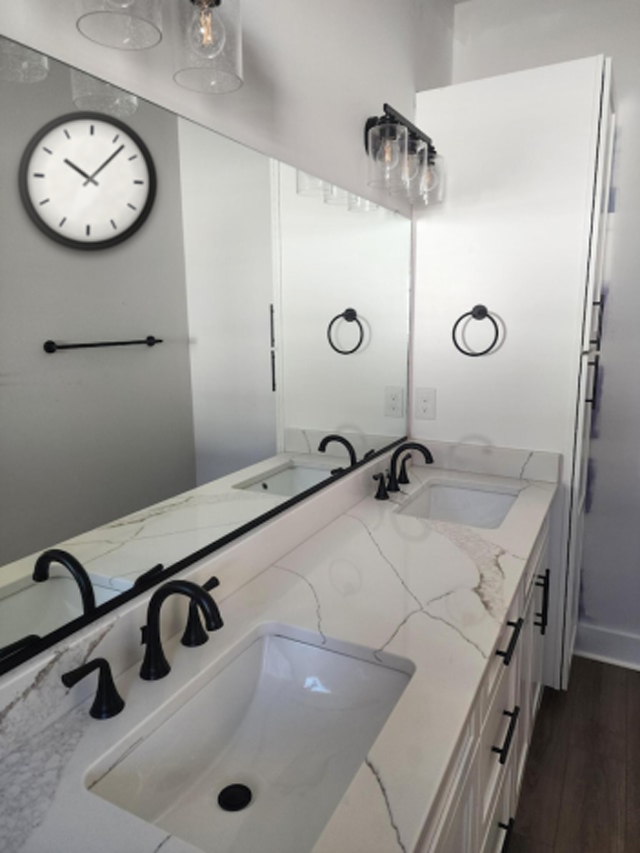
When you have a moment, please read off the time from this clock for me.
10:07
